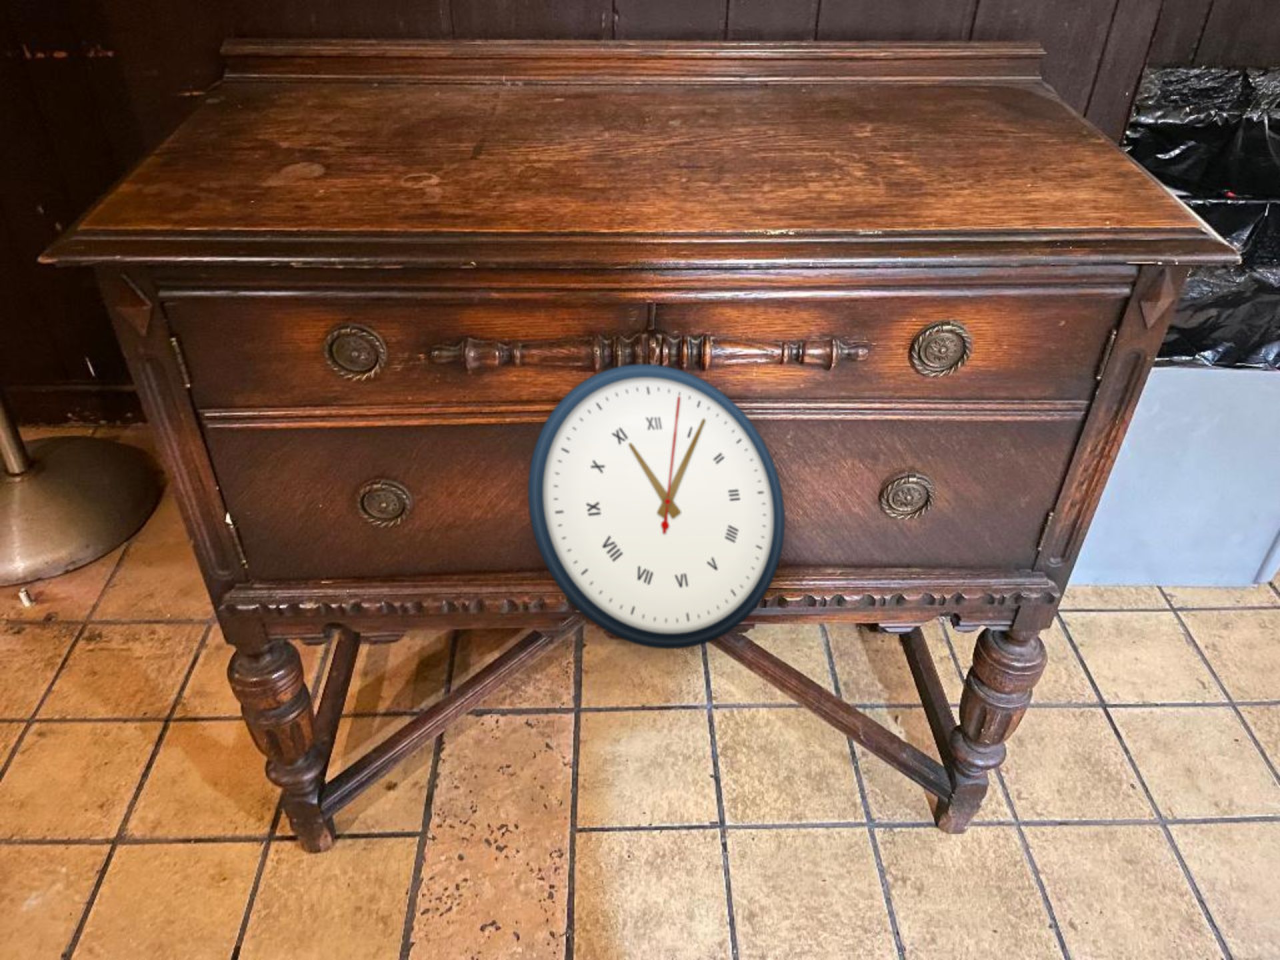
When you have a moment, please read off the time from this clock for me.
11:06:03
